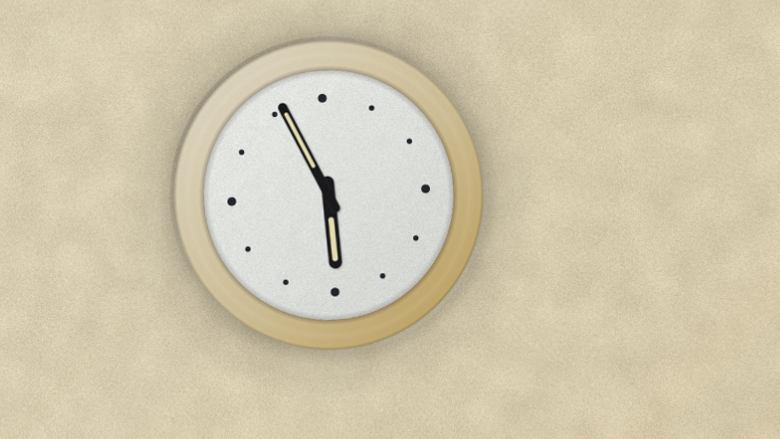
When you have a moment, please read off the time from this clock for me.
5:56
